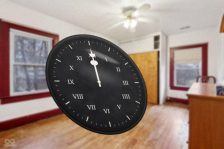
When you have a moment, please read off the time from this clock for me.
12:00
